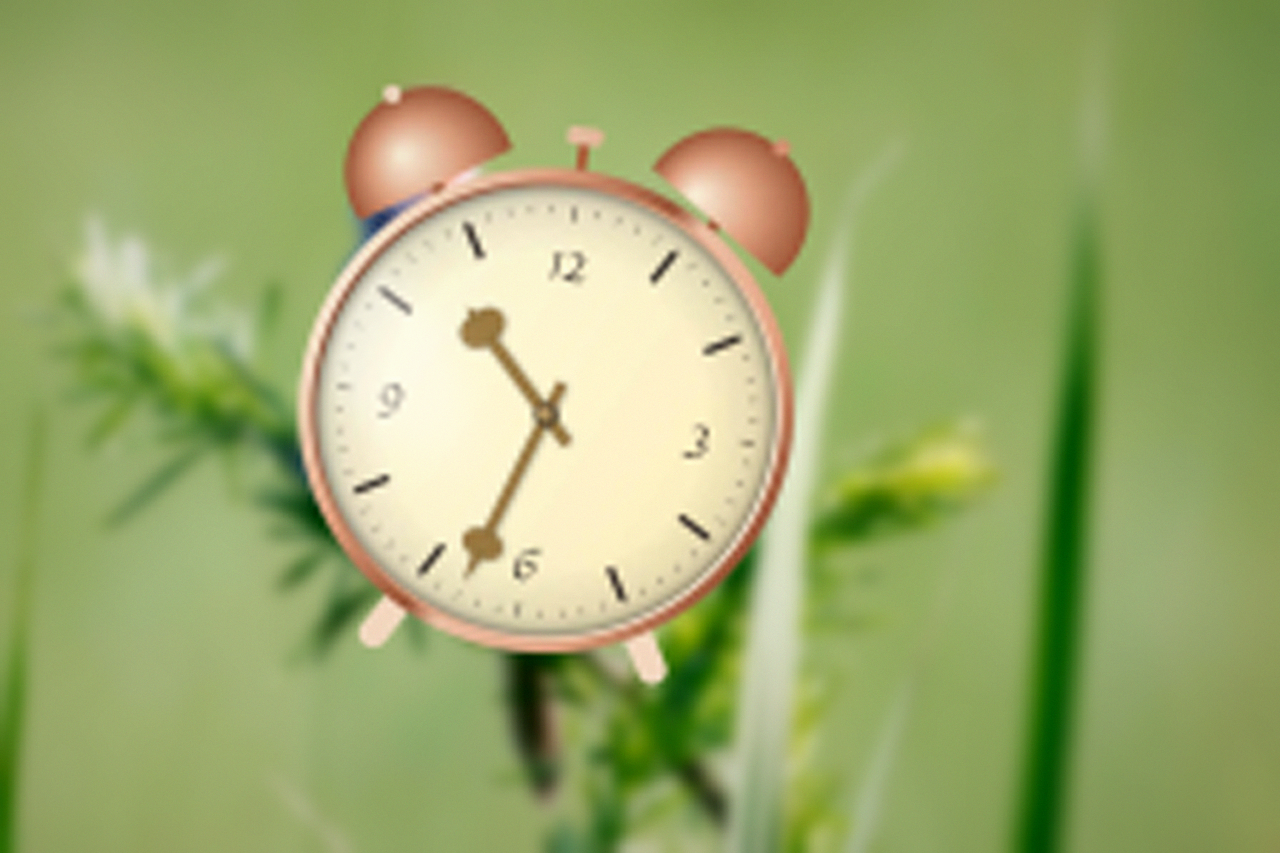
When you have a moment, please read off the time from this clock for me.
10:33
